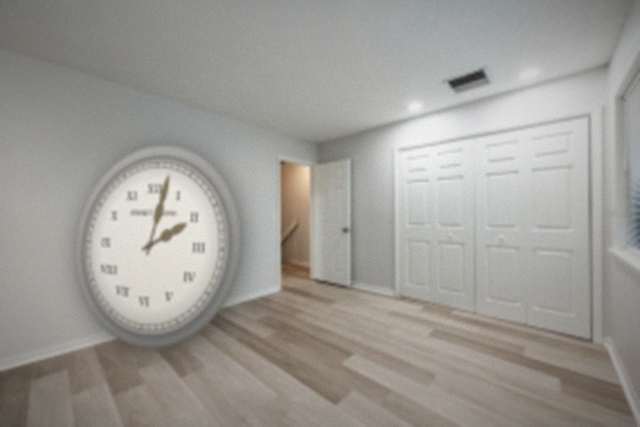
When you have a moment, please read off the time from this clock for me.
2:02
